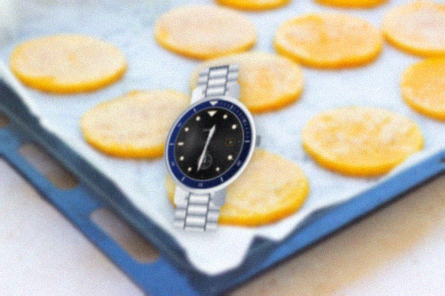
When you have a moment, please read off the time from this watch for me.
12:32
